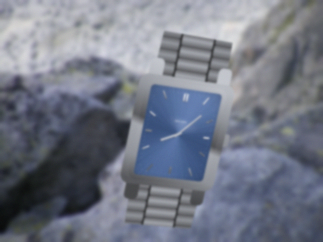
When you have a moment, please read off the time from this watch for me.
8:07
